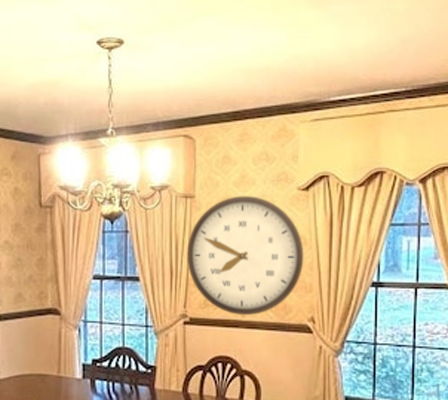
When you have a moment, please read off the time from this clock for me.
7:49
